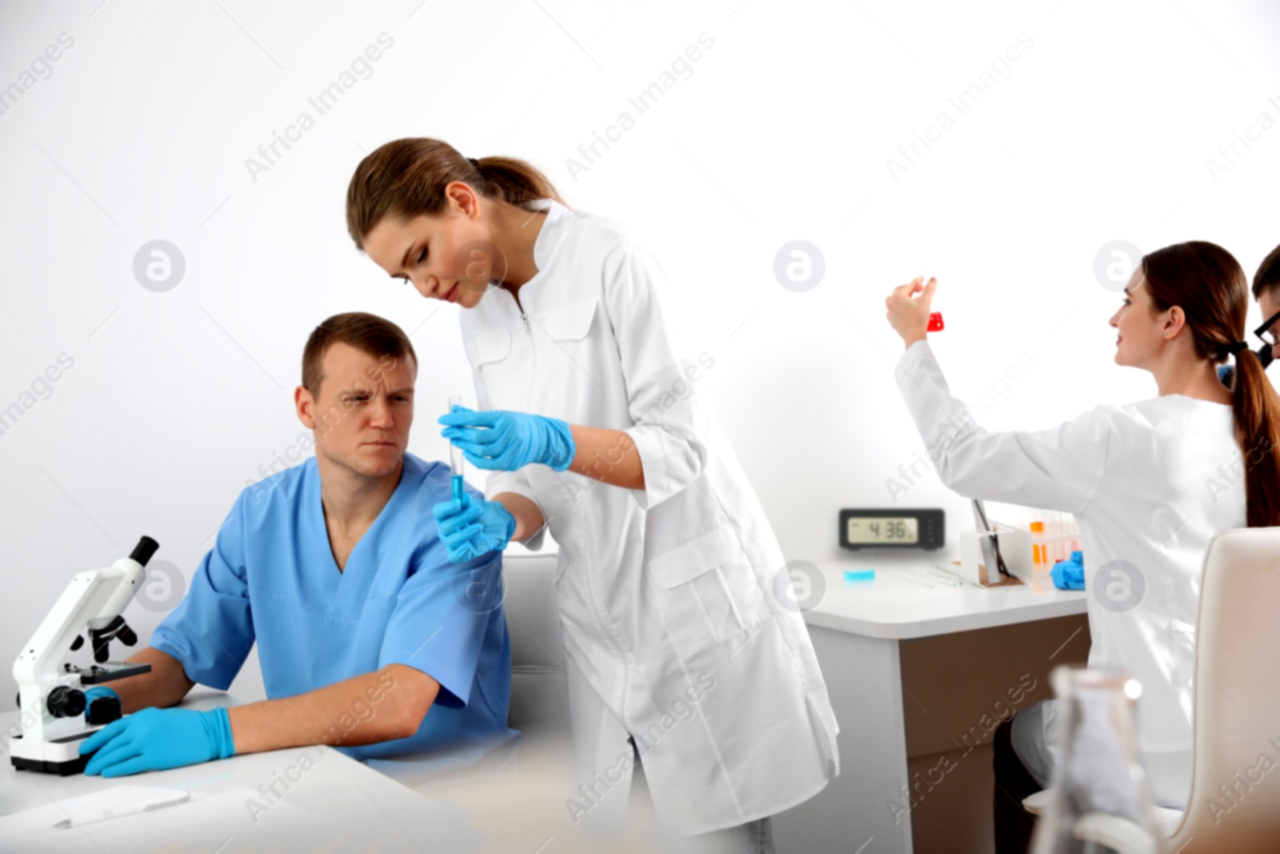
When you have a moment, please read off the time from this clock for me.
4:36
